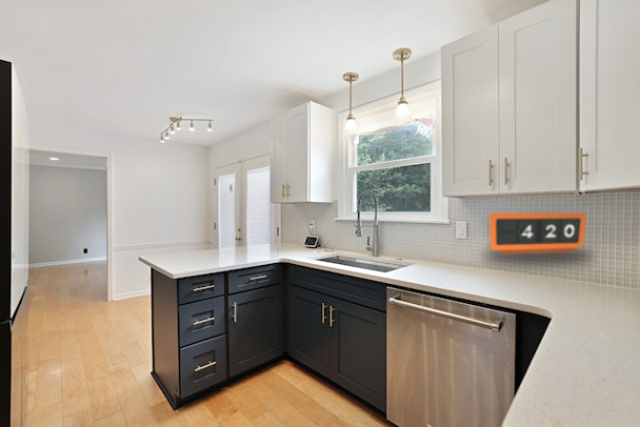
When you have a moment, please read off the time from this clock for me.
4:20
